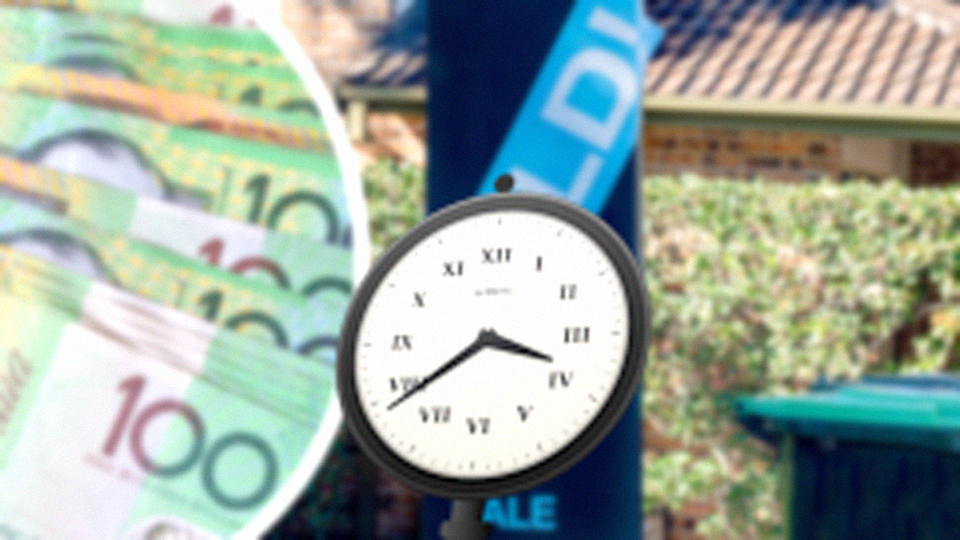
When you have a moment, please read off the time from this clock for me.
3:39
